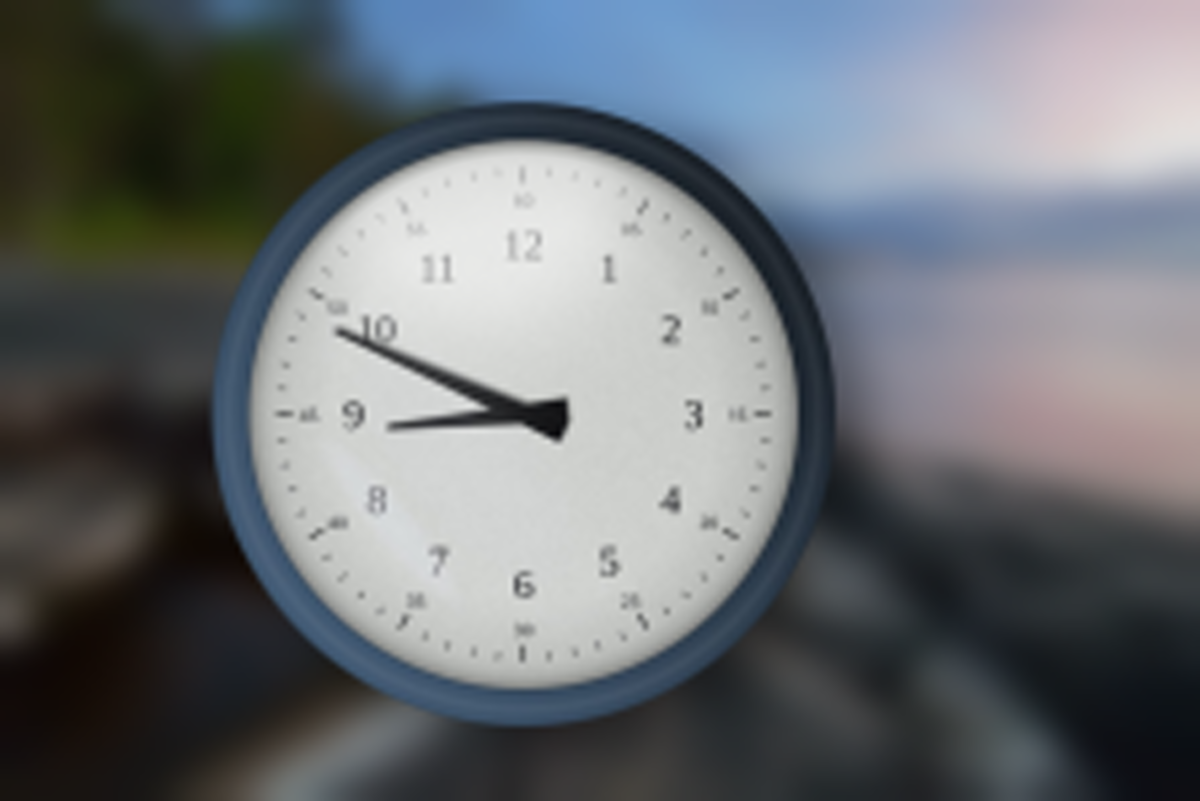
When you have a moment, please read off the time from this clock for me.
8:49
